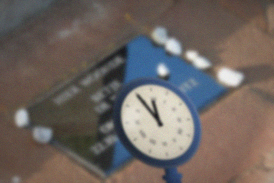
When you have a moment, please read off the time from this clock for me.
11:55
